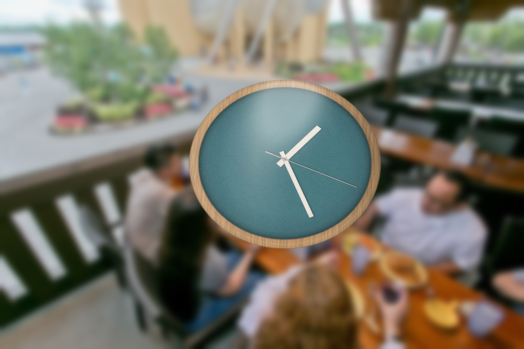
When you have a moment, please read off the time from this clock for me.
1:26:19
